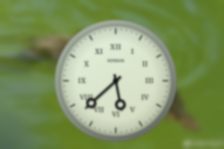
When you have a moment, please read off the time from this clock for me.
5:38
